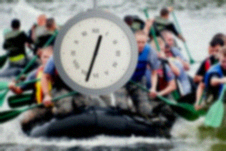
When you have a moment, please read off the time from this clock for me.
12:33
